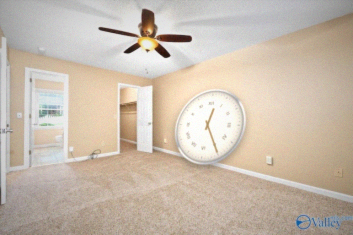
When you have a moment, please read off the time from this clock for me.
12:25
